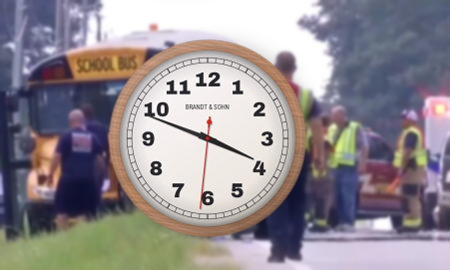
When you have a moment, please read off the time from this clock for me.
3:48:31
